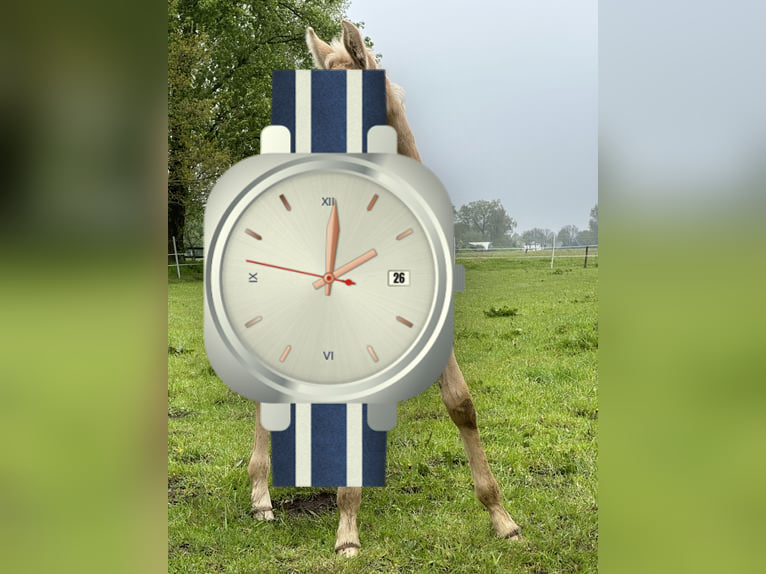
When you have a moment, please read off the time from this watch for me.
2:00:47
